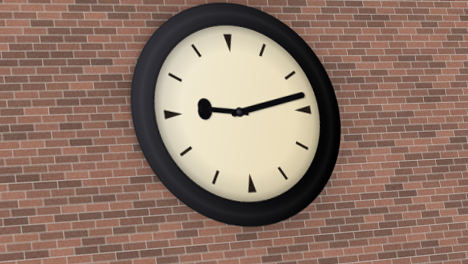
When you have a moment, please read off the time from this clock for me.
9:13
